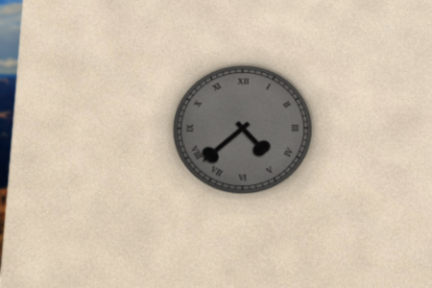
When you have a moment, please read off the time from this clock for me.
4:38
